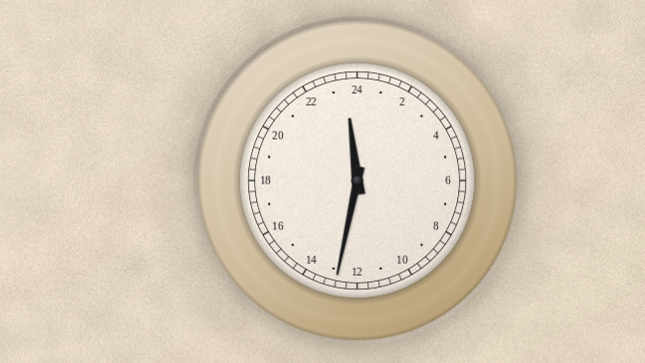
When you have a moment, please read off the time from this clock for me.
23:32
